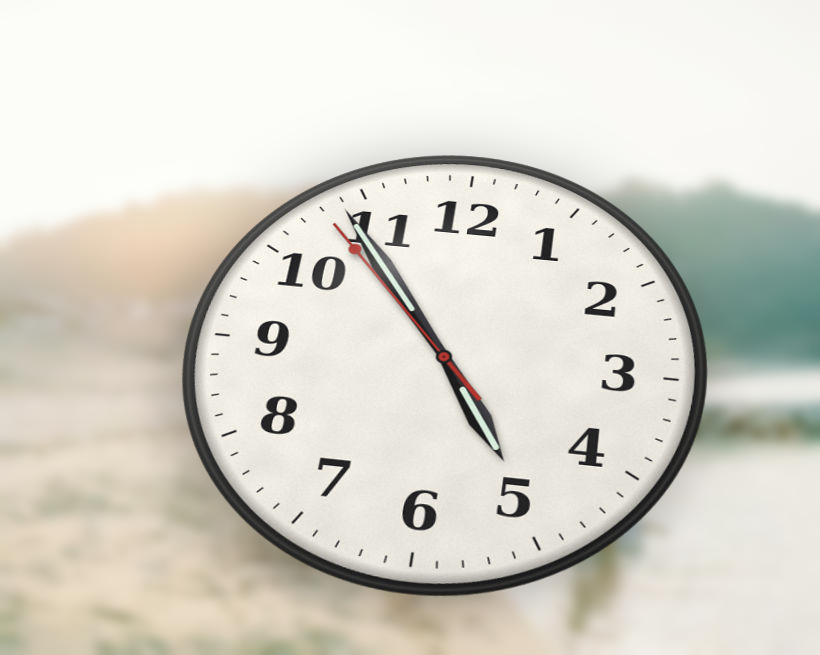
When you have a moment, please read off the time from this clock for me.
4:53:53
